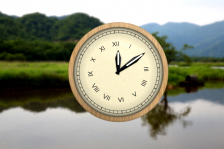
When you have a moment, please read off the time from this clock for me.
12:10
